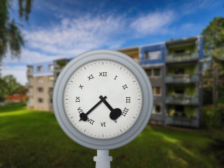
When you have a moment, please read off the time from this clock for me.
4:38
